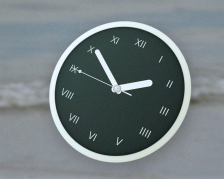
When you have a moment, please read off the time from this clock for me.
1:50:45
